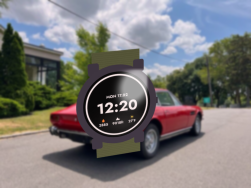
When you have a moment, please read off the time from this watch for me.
12:20
